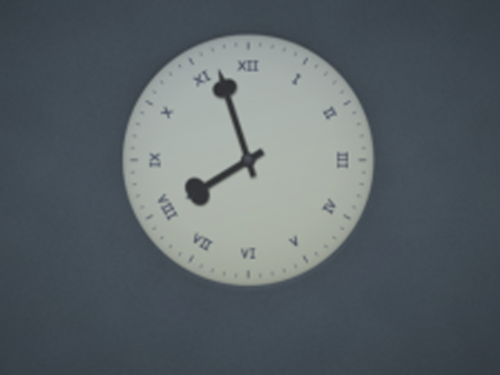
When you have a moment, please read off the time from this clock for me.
7:57
